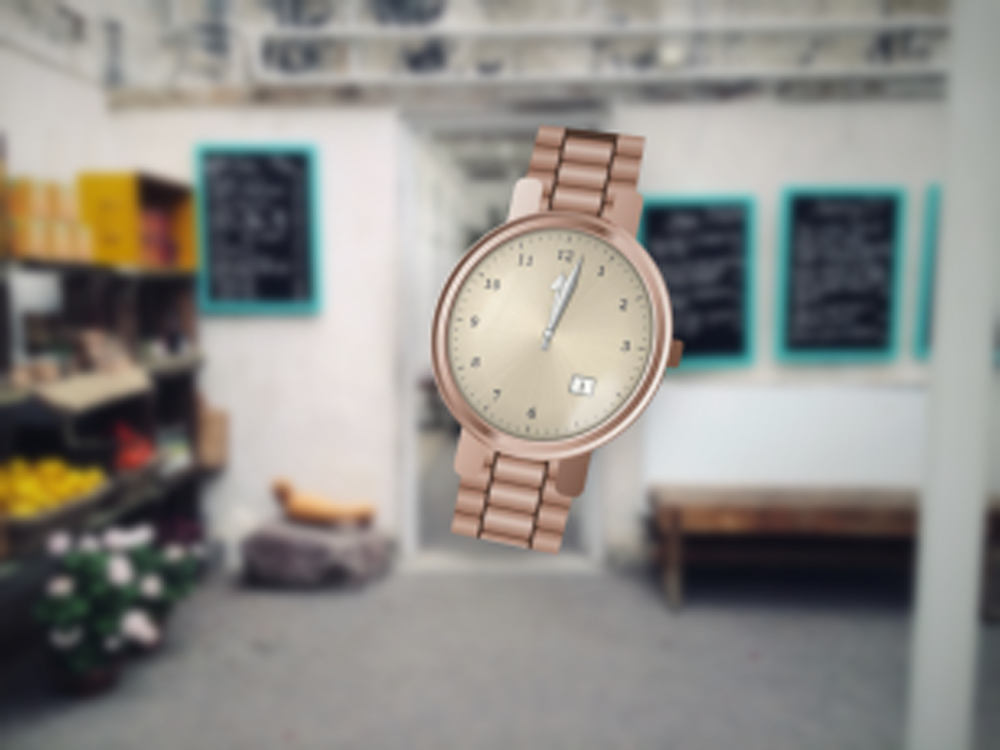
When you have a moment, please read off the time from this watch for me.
12:02
